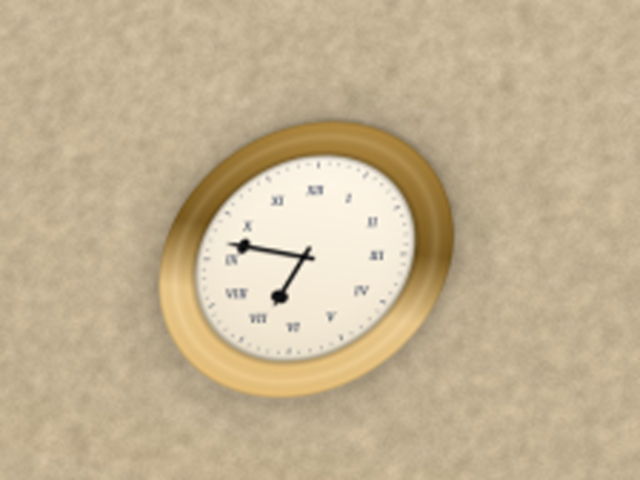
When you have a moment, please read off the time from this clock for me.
6:47
